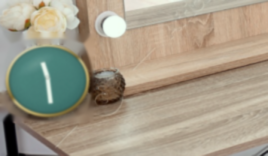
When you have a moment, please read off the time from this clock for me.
11:29
